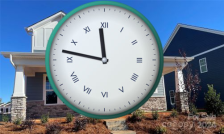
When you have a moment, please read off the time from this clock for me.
11:47
